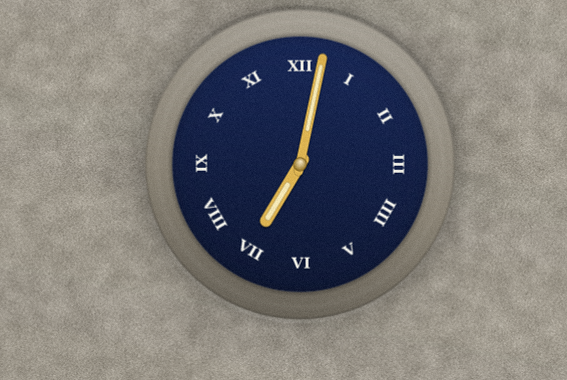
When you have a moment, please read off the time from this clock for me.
7:02
